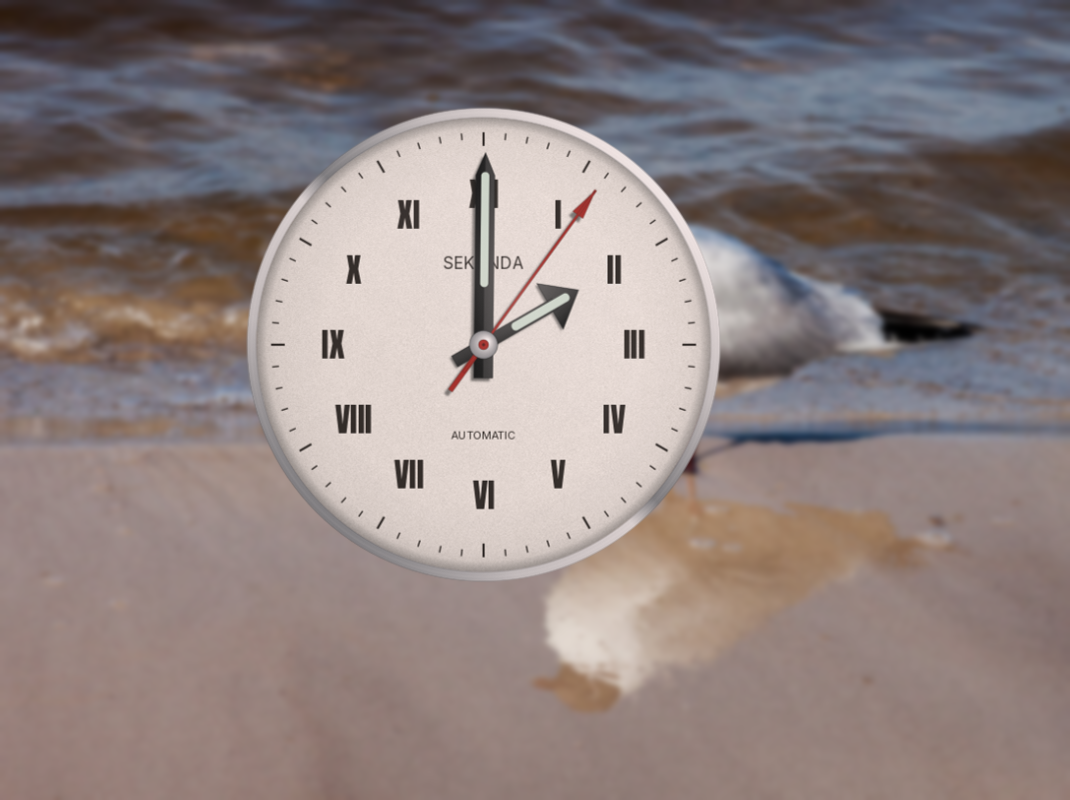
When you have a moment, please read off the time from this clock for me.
2:00:06
